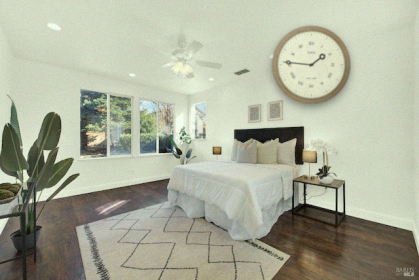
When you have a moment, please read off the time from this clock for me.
1:46
